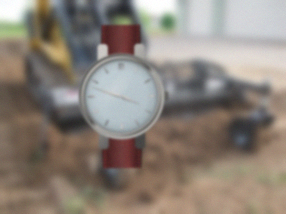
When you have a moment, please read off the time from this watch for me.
3:48
